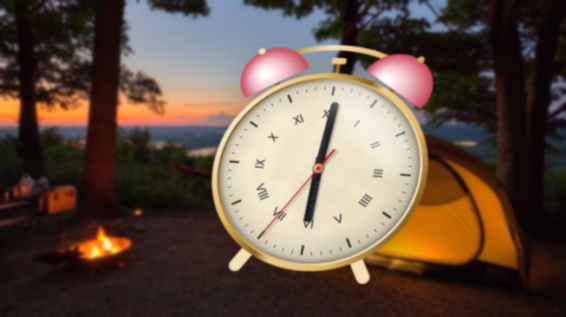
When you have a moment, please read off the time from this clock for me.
6:00:35
